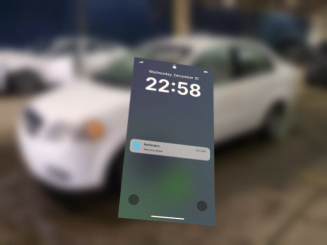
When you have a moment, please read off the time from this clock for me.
22:58
